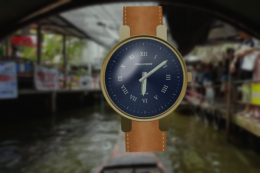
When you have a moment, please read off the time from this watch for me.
6:09
